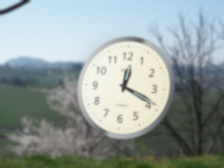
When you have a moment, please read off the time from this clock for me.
12:19
